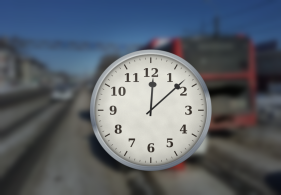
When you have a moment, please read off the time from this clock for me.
12:08
